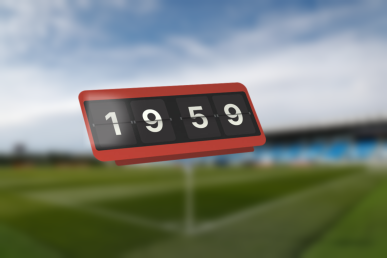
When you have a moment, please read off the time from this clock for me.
19:59
